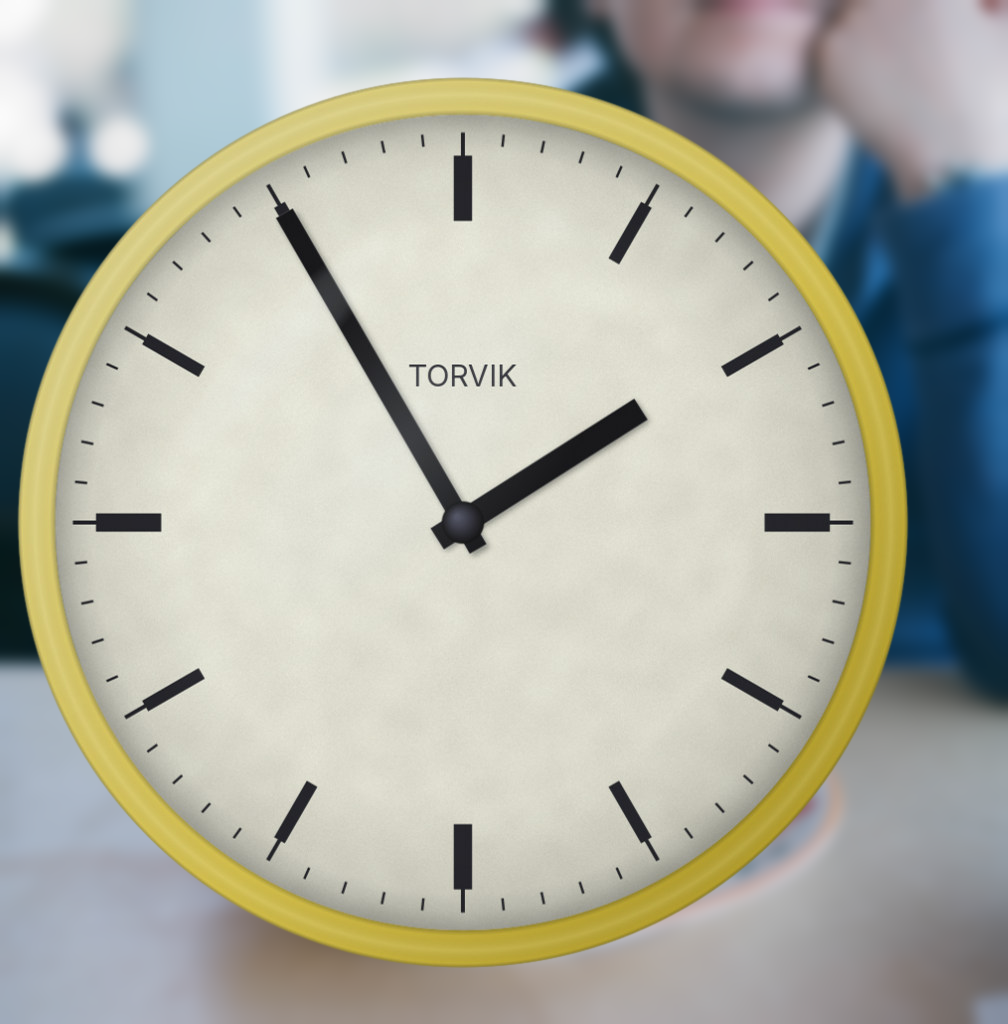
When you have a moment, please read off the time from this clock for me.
1:55
